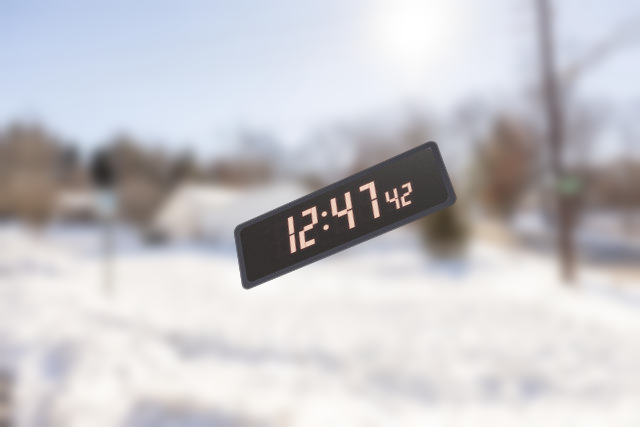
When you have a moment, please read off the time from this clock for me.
12:47:42
